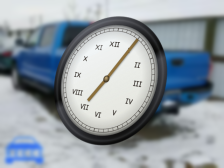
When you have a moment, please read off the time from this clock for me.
7:05
